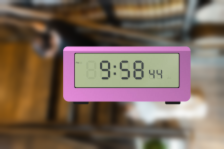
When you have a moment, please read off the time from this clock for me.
9:58:44
